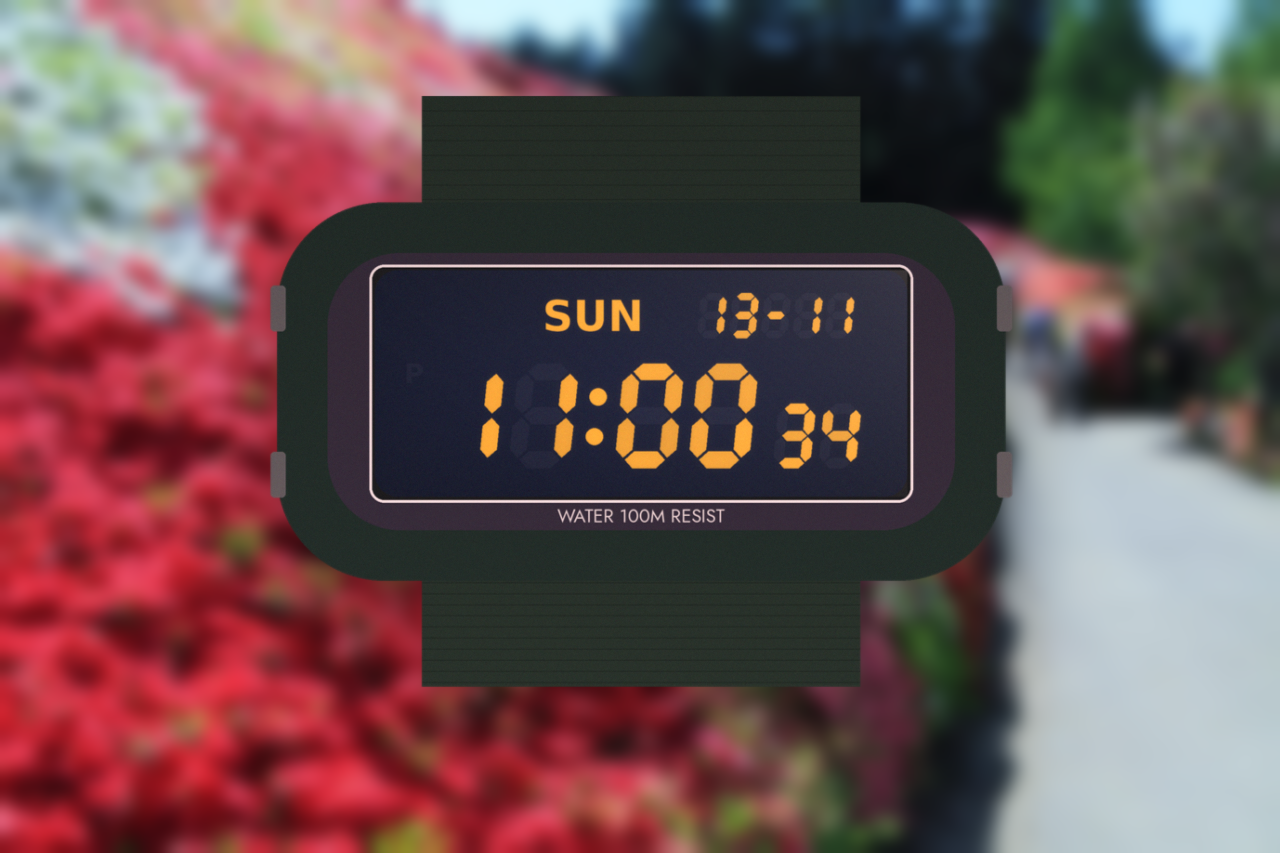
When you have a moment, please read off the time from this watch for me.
11:00:34
